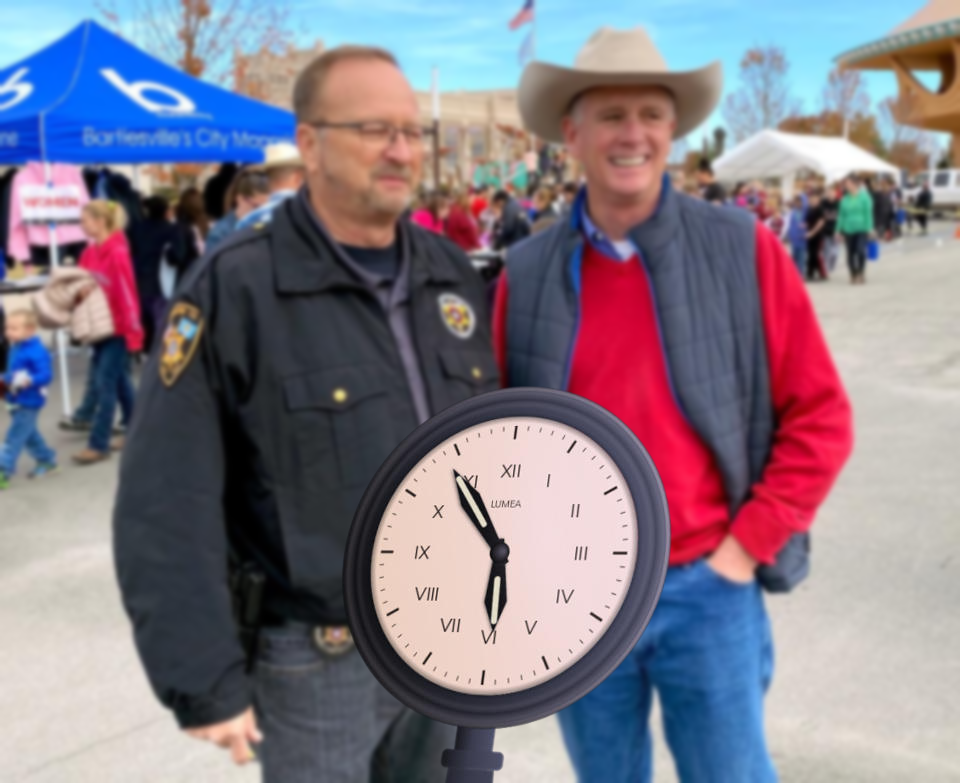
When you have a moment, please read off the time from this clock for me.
5:54
